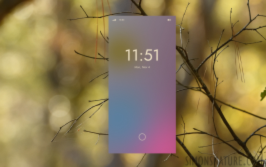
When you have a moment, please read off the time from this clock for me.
11:51
